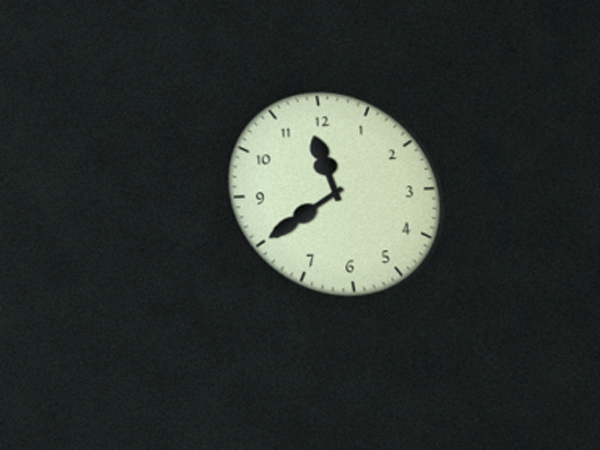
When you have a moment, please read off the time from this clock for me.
11:40
